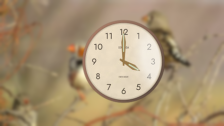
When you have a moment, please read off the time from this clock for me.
4:00
